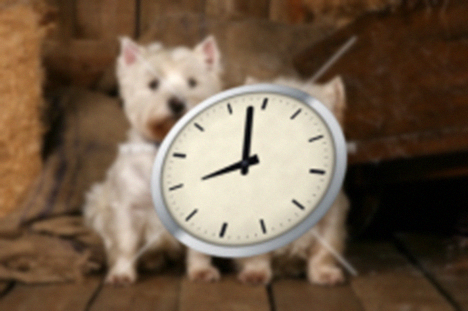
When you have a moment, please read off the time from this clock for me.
7:58
